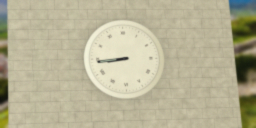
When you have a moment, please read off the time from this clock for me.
8:44
